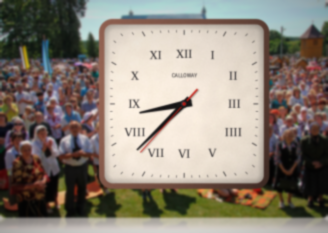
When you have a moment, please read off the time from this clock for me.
8:37:37
